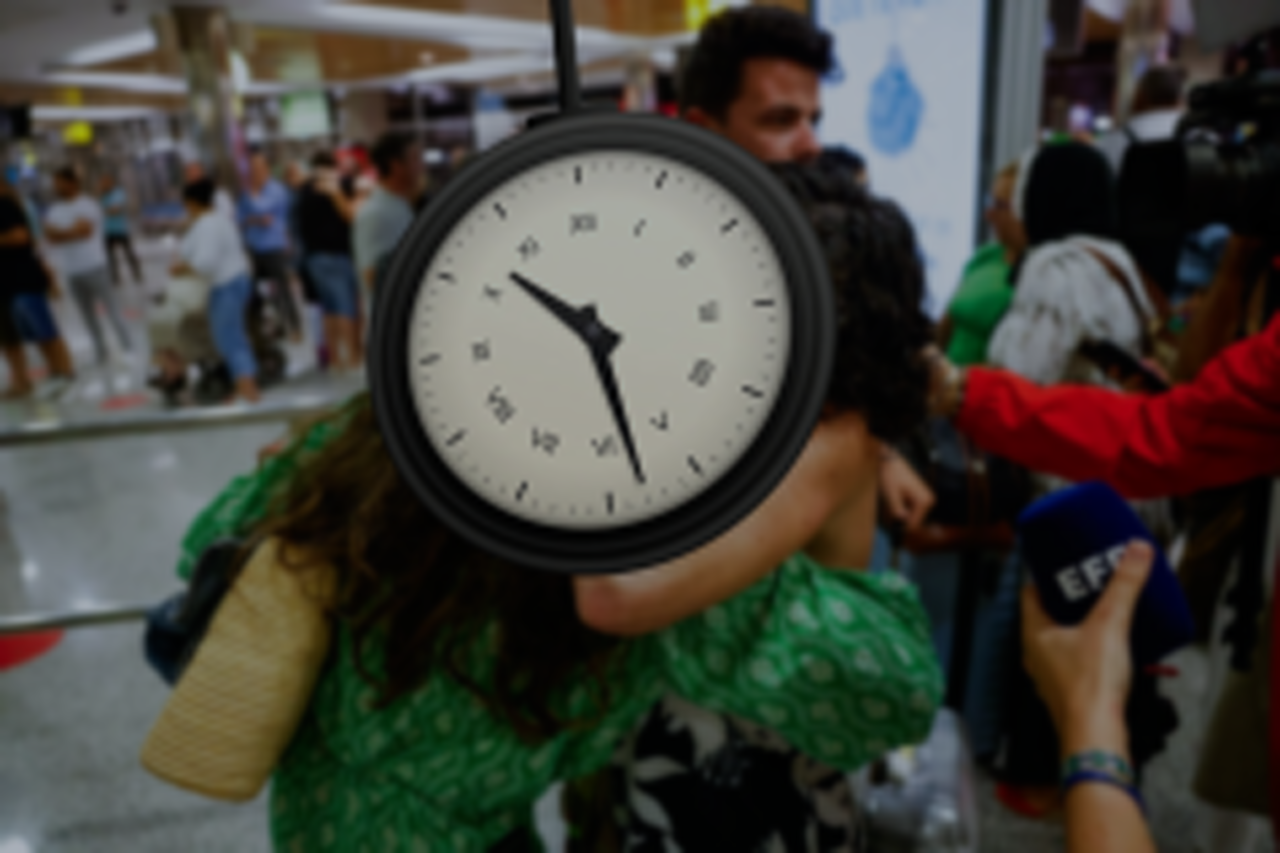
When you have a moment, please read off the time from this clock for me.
10:28
